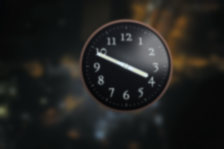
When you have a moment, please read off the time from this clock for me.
3:49
